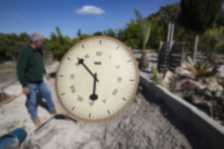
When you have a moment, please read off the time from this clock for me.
5:52
